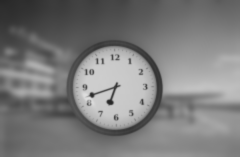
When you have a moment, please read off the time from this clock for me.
6:42
